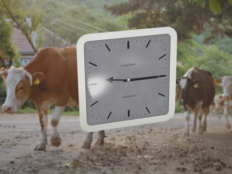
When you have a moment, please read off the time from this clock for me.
9:15
